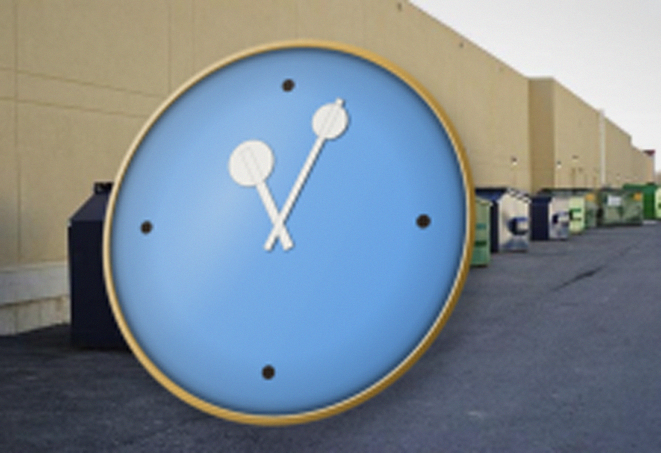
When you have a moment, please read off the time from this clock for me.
11:04
